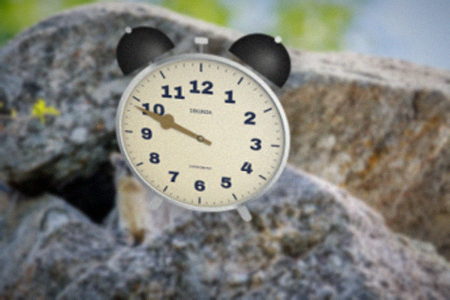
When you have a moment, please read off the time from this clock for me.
9:49
